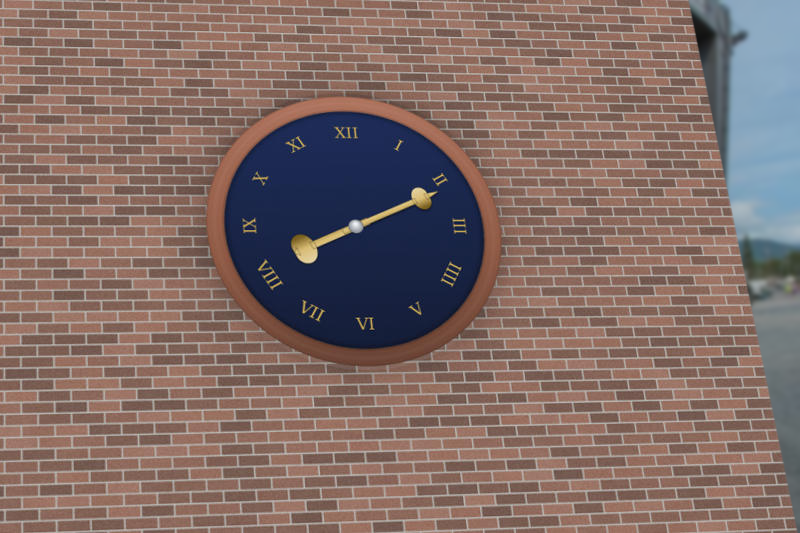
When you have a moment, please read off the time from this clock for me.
8:11
